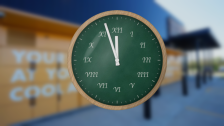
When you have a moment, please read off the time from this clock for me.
11:57
